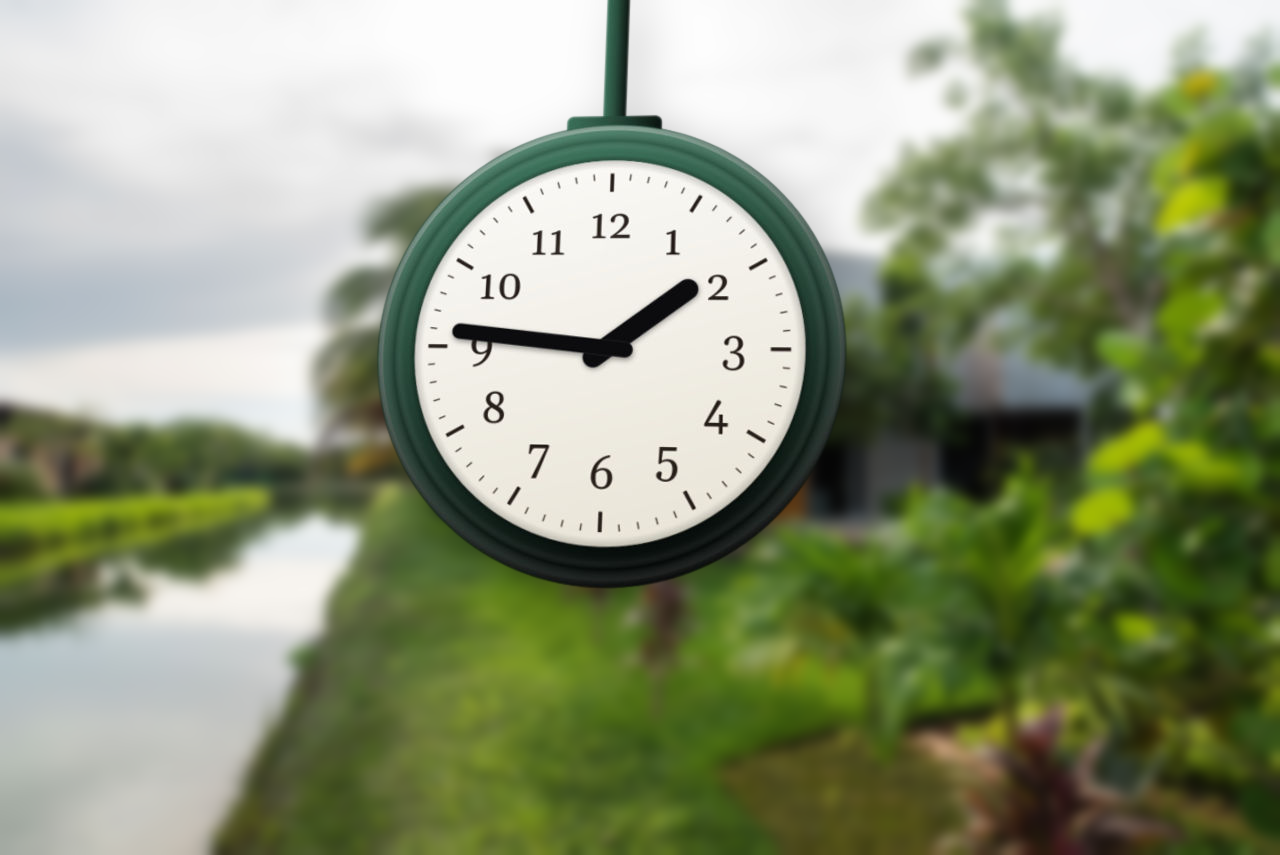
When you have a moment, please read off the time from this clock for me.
1:46
